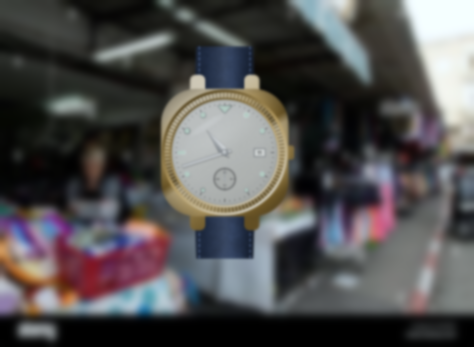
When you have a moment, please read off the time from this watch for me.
10:42
